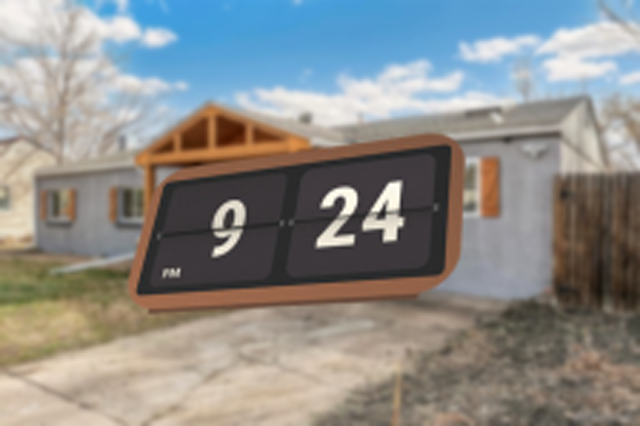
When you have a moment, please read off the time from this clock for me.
9:24
